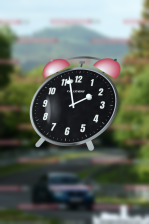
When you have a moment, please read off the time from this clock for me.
1:57
